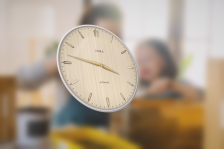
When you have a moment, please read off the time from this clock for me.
3:47
